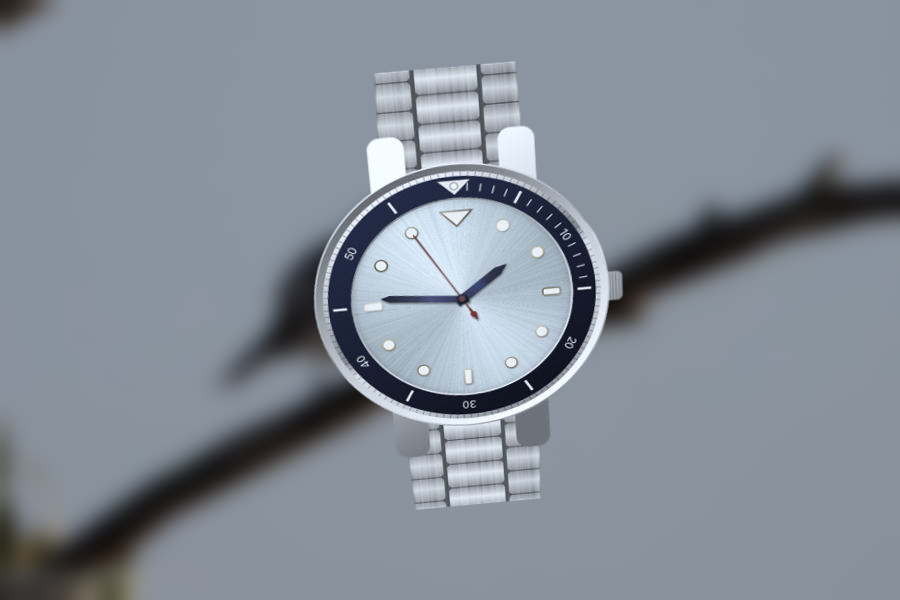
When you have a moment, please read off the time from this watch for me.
1:45:55
